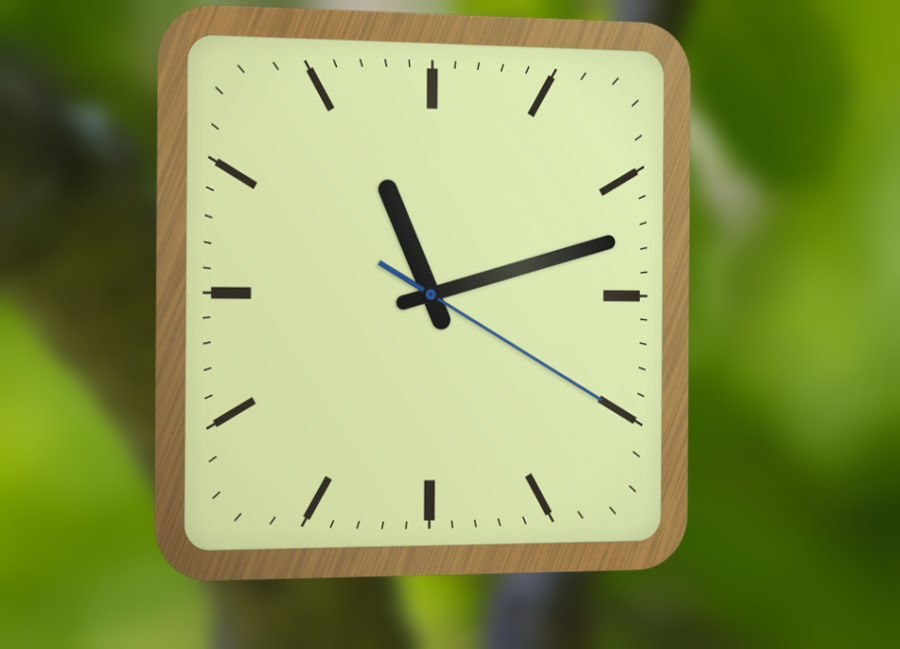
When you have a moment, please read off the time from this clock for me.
11:12:20
